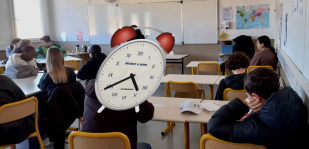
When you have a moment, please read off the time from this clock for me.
4:40
